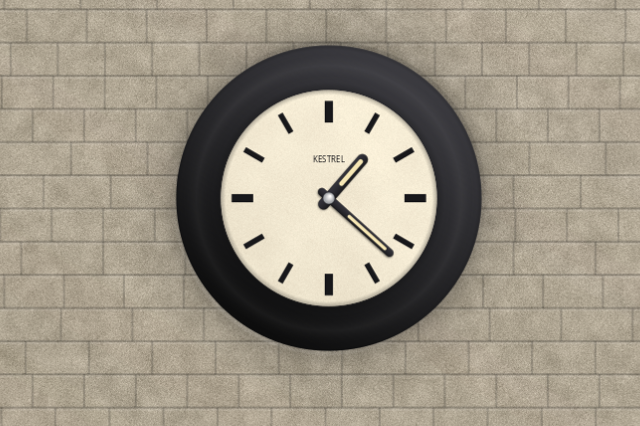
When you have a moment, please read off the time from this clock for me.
1:22
